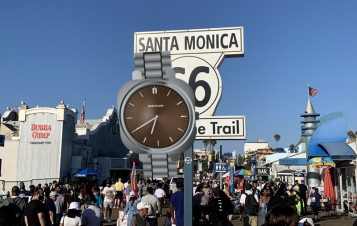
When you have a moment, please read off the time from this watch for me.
6:40
